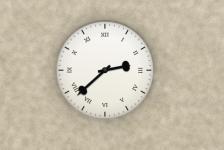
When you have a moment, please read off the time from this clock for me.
2:38
